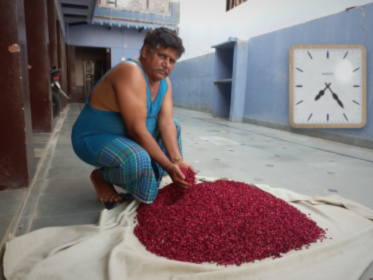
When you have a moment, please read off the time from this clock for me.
7:24
